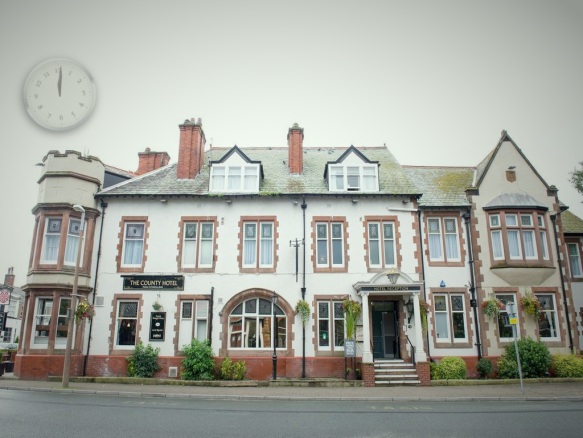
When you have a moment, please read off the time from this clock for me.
12:01
